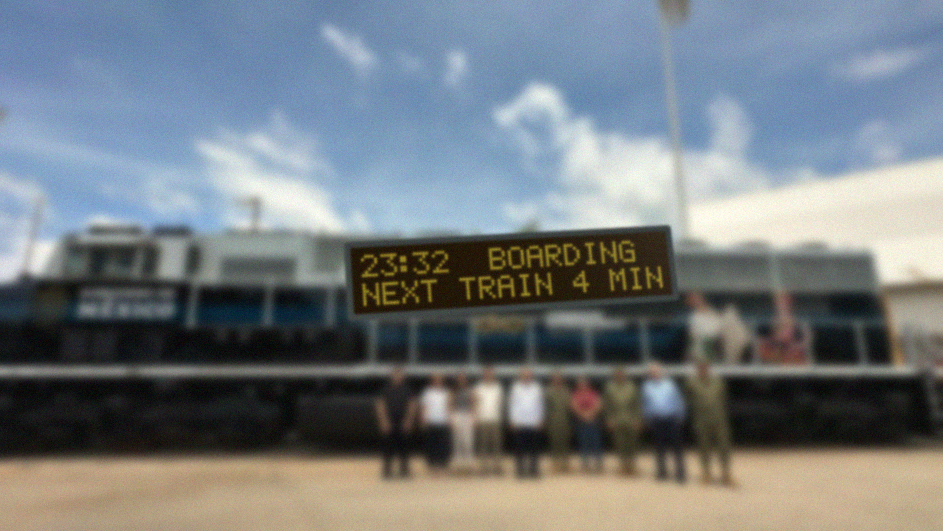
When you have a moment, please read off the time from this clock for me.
23:32
